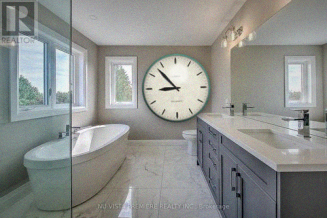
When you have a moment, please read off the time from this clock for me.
8:53
